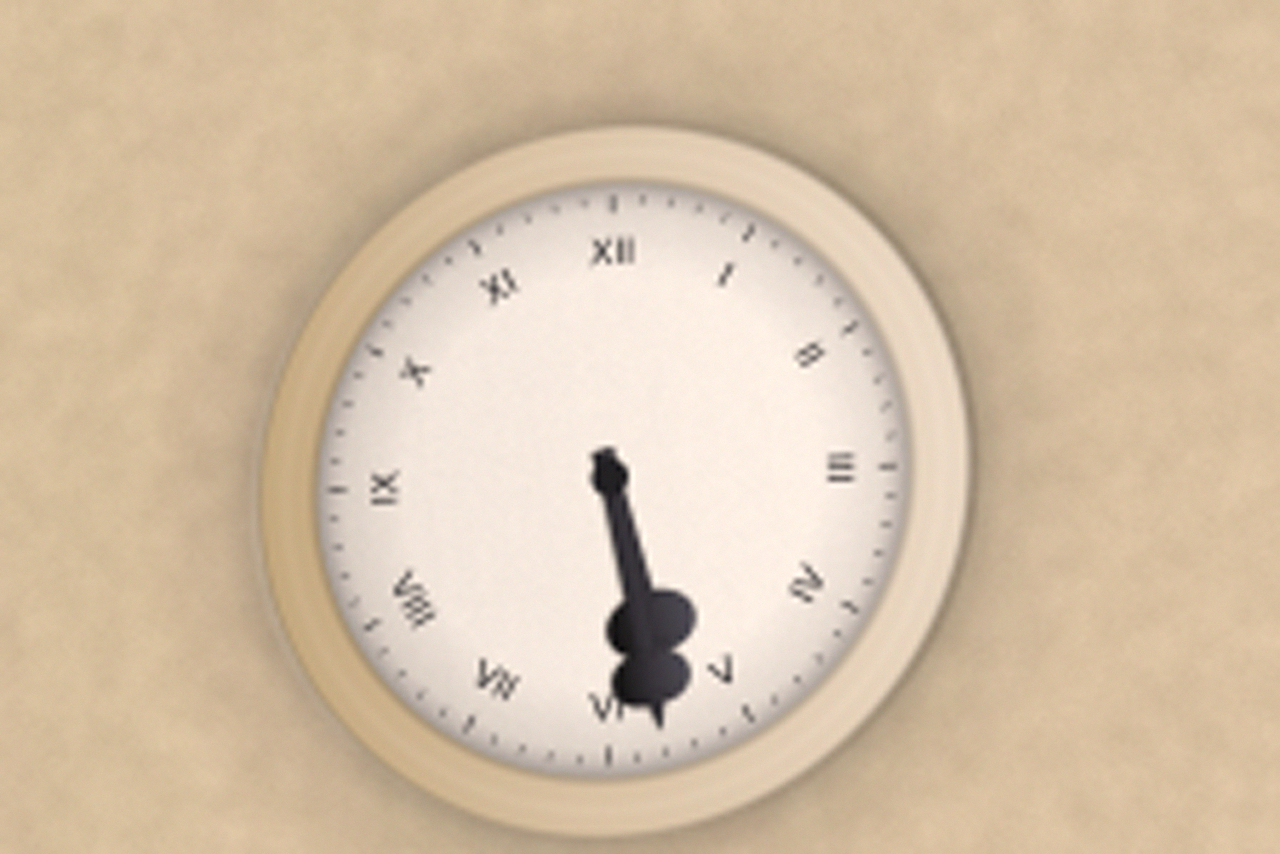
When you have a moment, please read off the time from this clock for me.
5:28
